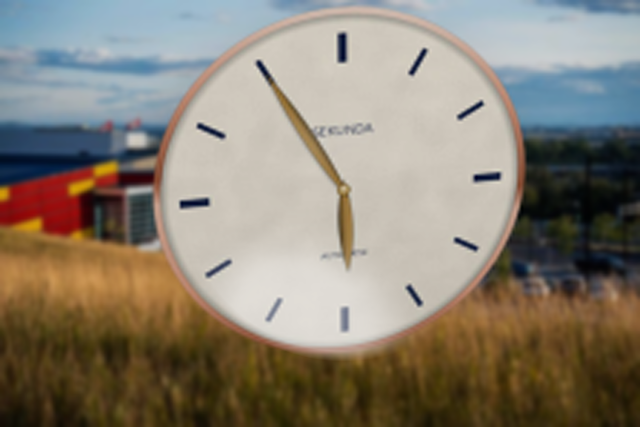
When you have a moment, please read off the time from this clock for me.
5:55
